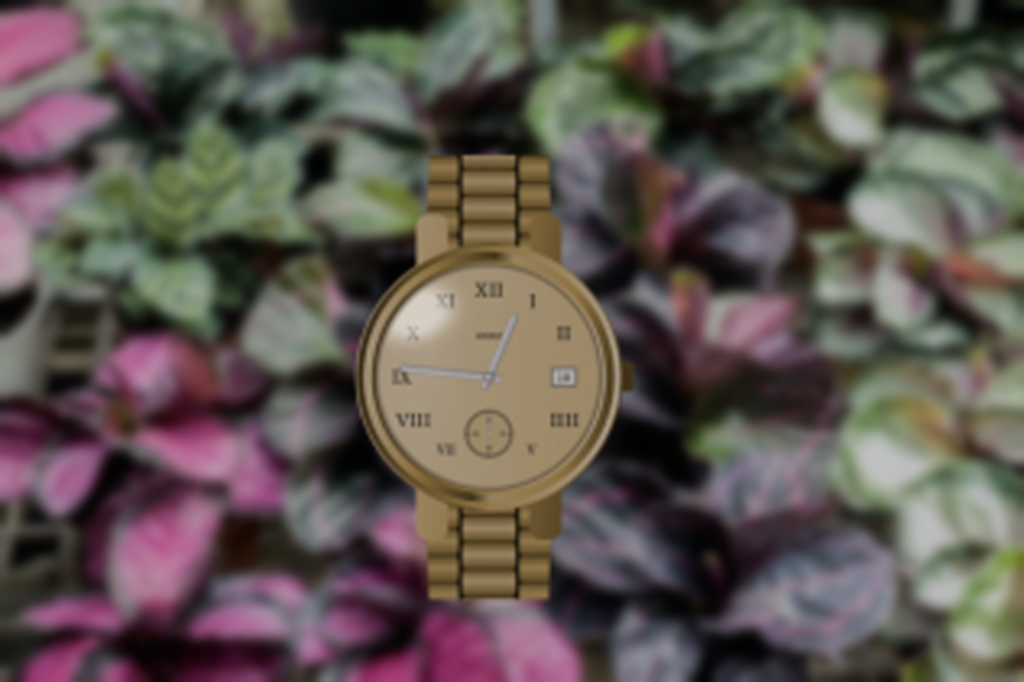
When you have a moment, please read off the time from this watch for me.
12:46
